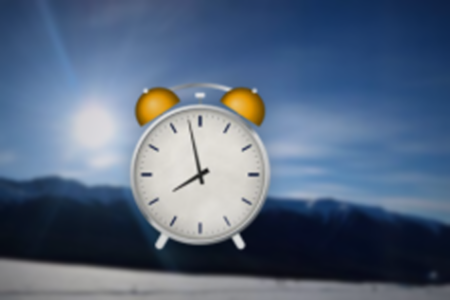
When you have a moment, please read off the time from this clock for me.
7:58
